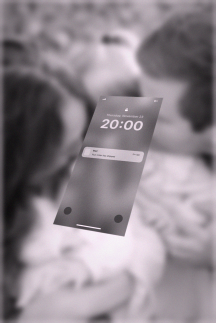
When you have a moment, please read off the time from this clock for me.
20:00
